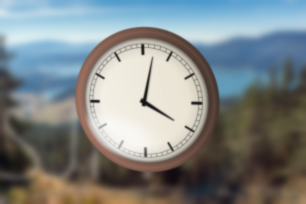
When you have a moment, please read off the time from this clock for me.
4:02
